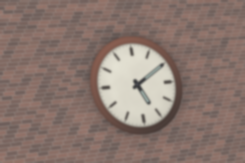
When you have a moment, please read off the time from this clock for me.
5:10
